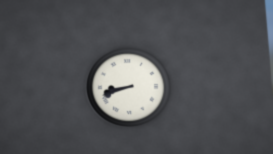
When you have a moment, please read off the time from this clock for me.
8:42
